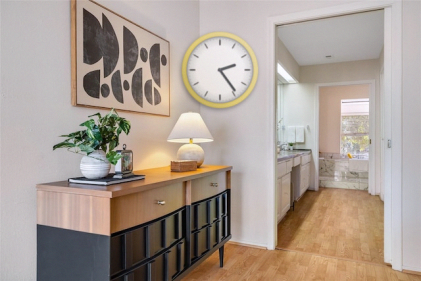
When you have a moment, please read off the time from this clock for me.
2:24
